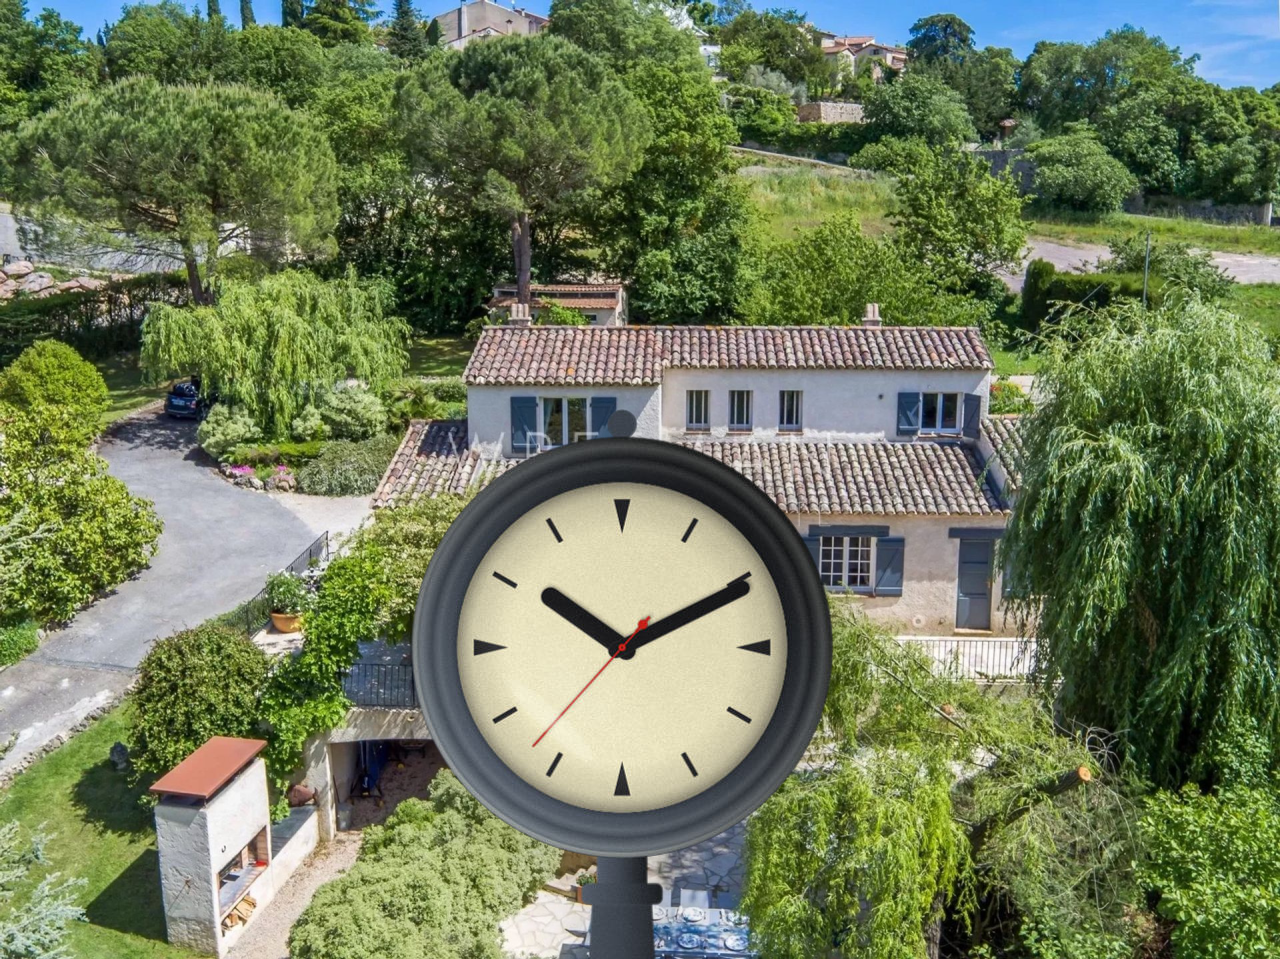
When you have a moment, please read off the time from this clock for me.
10:10:37
